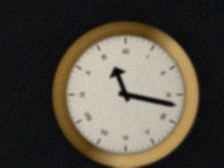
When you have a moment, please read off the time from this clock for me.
11:17
